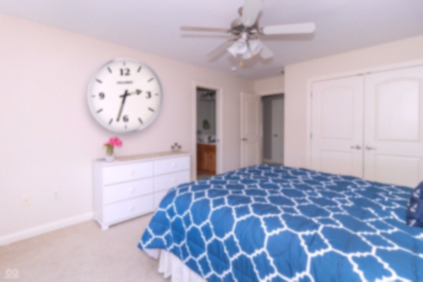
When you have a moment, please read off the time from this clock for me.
2:33
